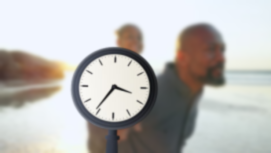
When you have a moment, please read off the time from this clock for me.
3:36
